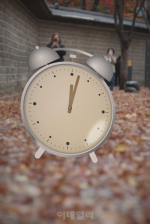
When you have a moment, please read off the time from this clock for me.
12:02
